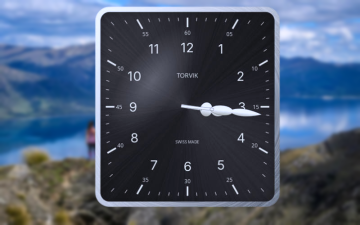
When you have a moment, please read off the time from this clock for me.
3:16
